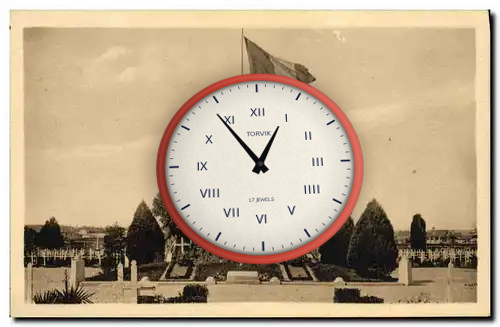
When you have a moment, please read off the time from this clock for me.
12:54
